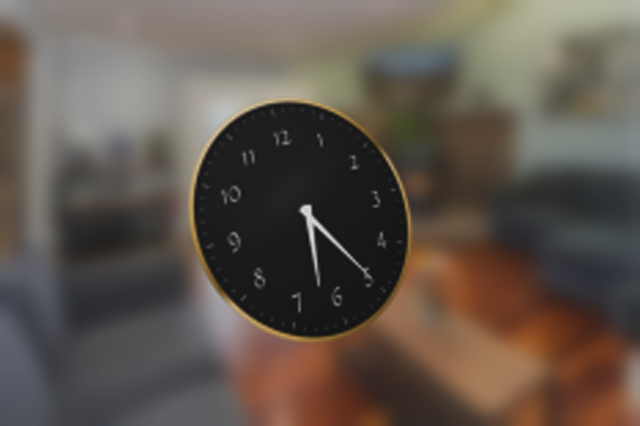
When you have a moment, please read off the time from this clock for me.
6:25
